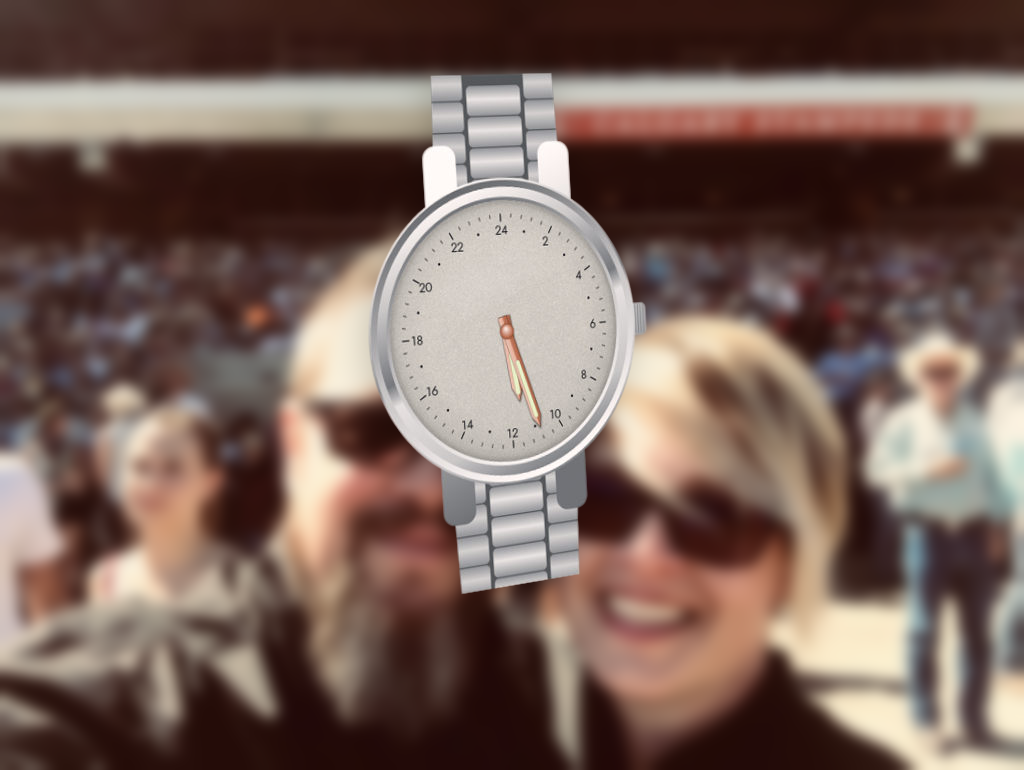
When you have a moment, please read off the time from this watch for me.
11:27
